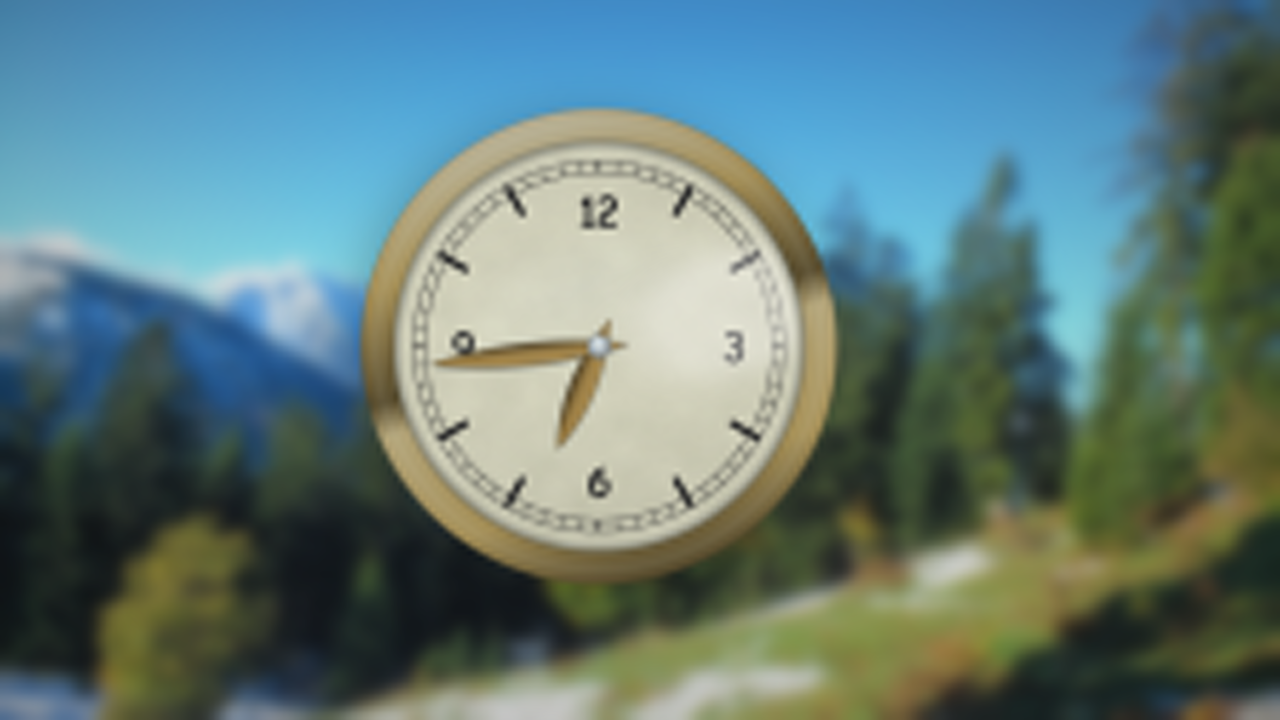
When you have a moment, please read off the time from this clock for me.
6:44
